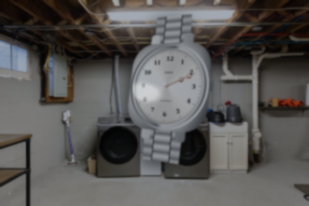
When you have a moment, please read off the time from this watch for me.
2:11
